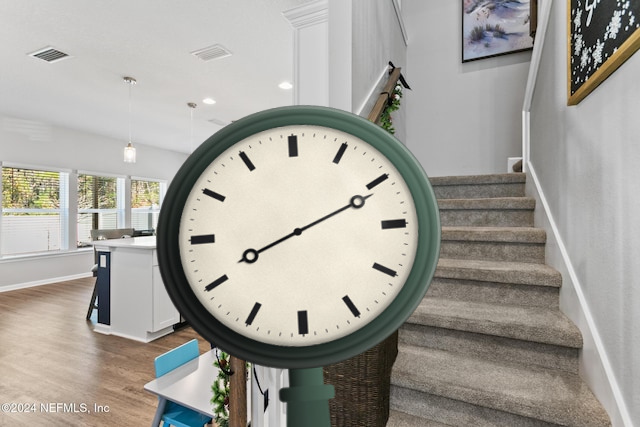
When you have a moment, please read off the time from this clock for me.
8:11
